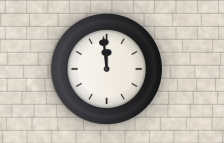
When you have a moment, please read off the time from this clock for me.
11:59
